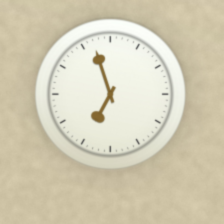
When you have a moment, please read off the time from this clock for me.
6:57
